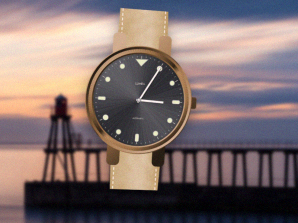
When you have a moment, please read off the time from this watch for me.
3:05
